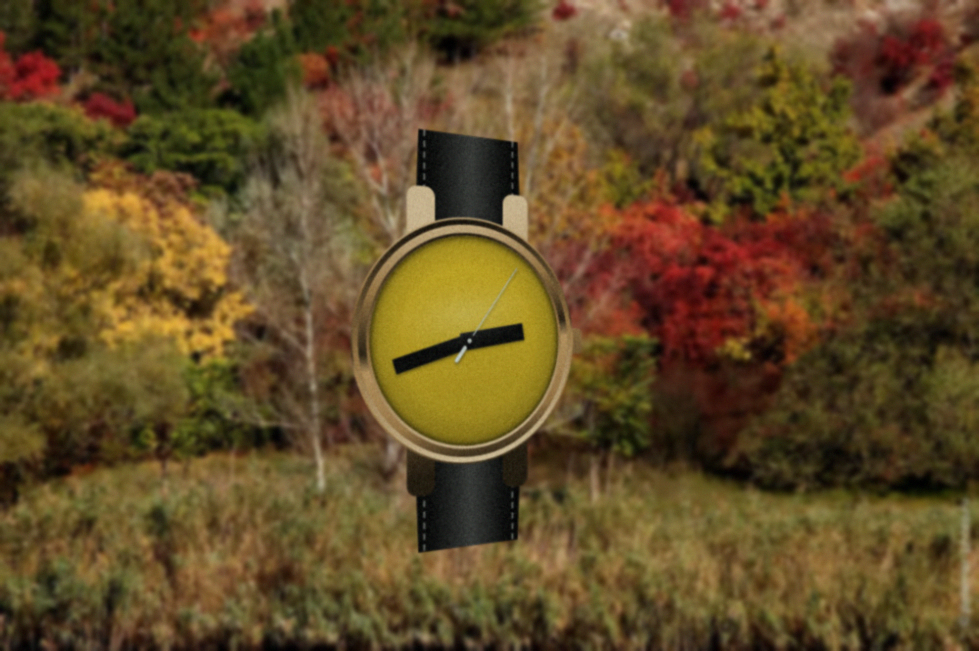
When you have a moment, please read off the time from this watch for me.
2:42:06
